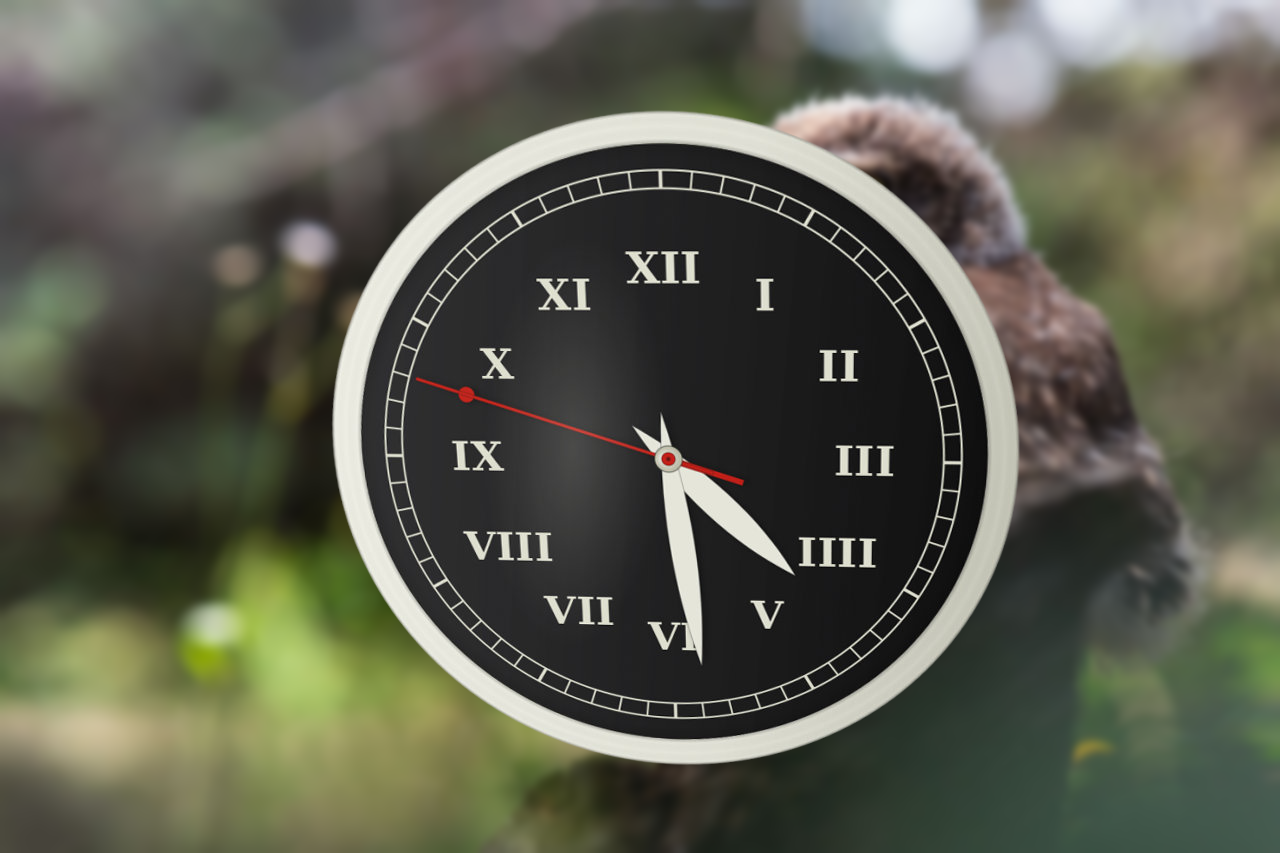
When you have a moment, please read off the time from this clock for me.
4:28:48
